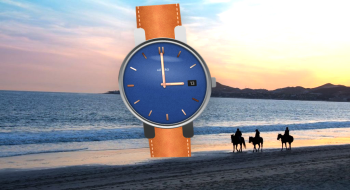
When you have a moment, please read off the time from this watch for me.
3:00
